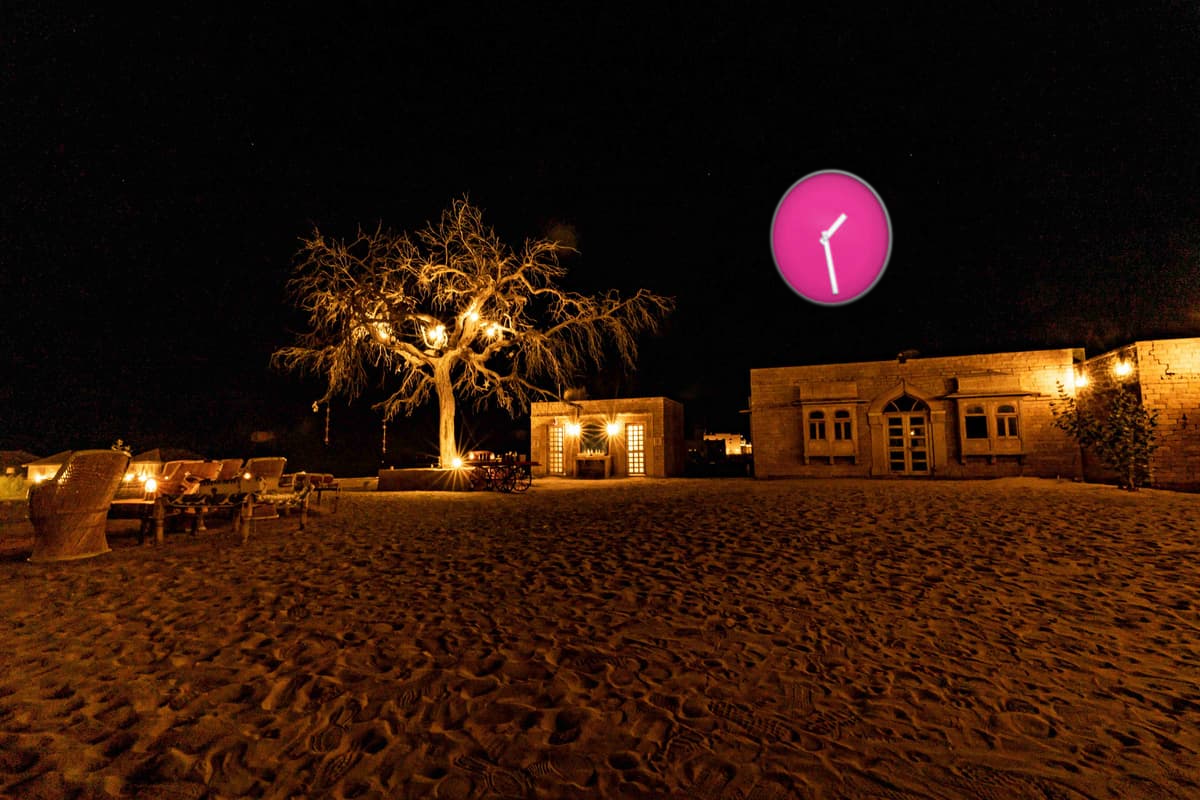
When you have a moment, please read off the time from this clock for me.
1:28
